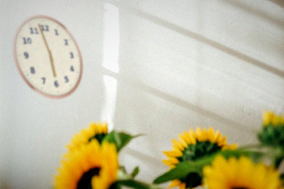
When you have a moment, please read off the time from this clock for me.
5:58
